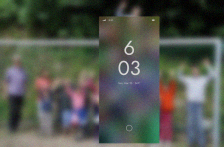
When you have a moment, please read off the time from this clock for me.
6:03
